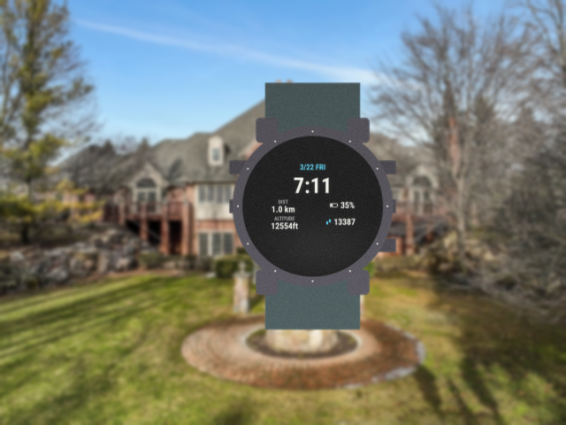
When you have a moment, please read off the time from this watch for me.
7:11
